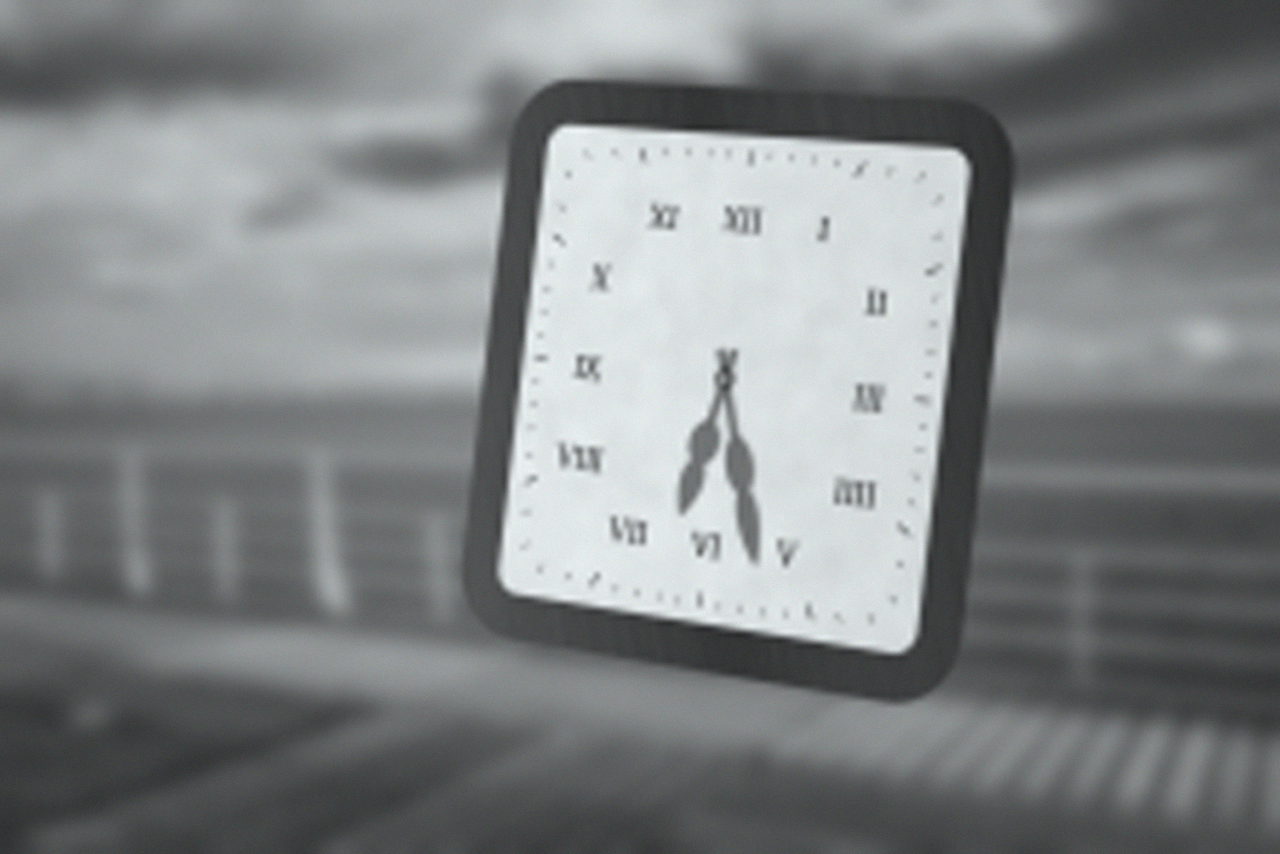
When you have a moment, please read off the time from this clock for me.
6:27
